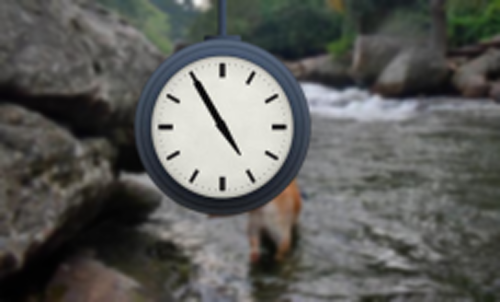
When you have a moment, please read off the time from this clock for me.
4:55
